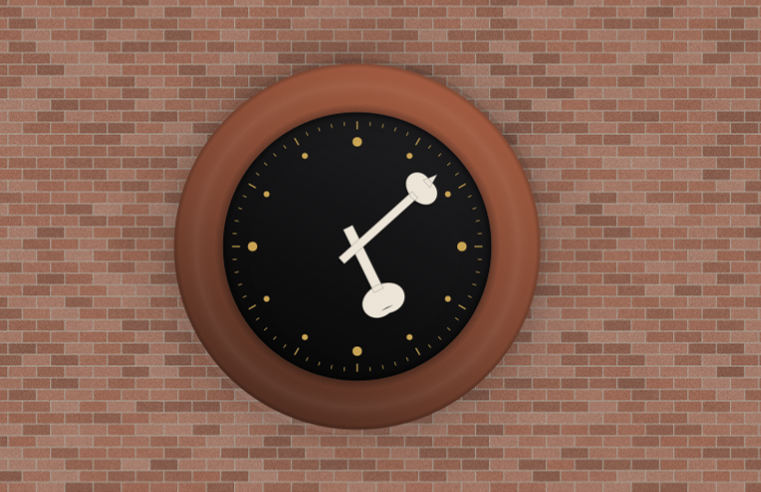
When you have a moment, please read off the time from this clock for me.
5:08
